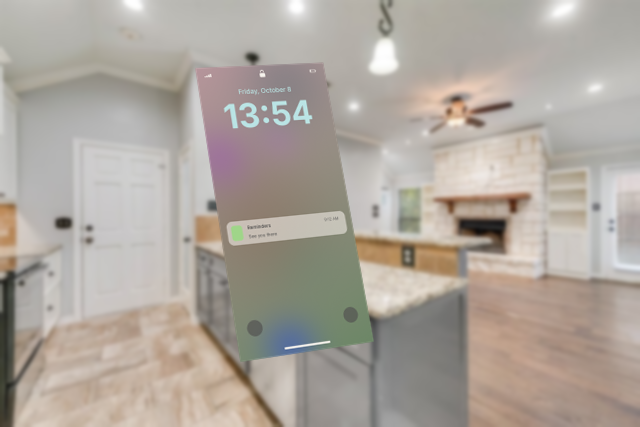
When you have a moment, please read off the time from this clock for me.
13:54
